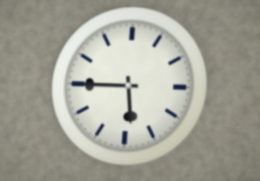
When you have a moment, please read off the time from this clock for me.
5:45
